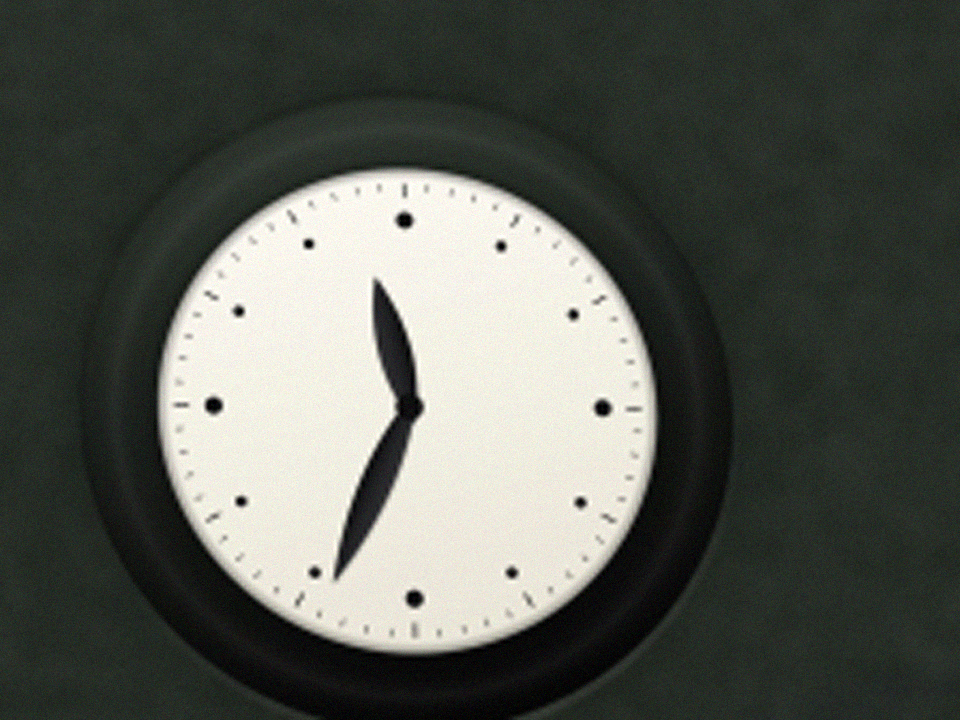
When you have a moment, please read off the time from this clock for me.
11:34
